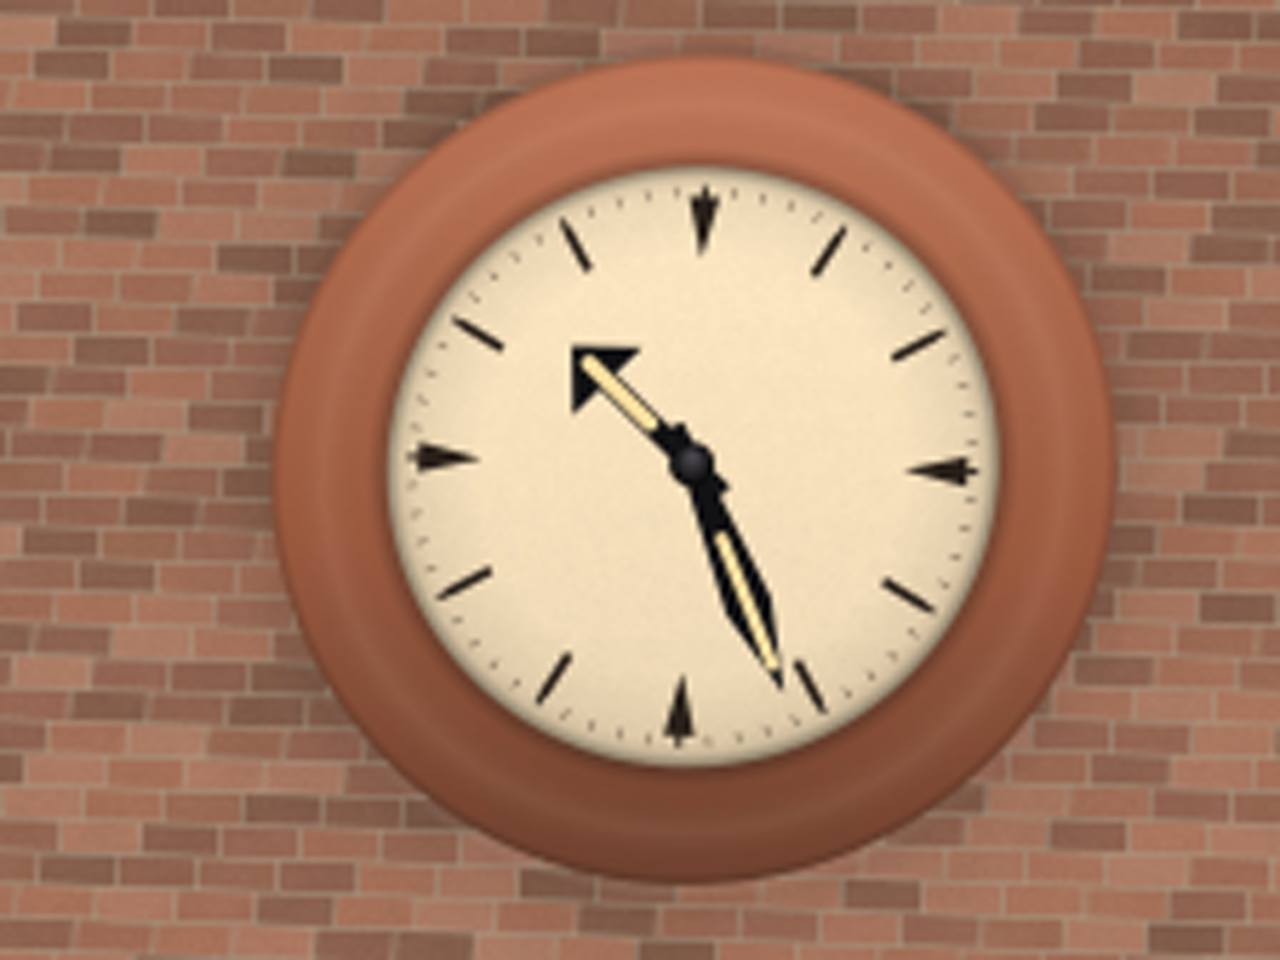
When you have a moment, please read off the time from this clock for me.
10:26
